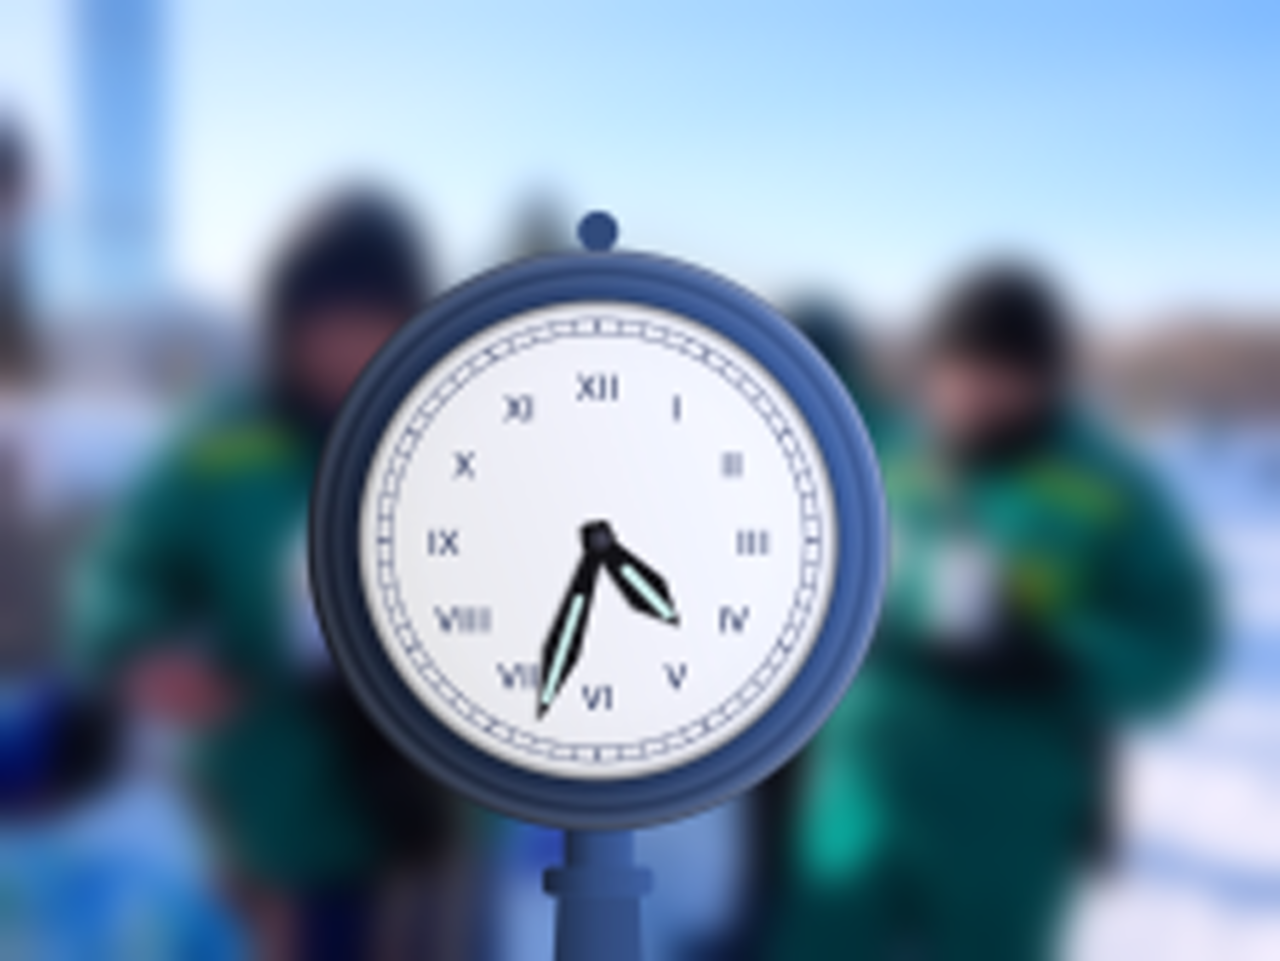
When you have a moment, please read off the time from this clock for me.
4:33
